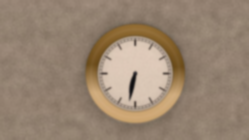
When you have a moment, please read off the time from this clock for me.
6:32
